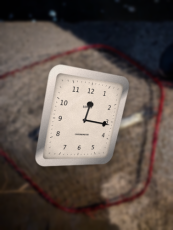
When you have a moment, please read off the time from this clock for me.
12:16
